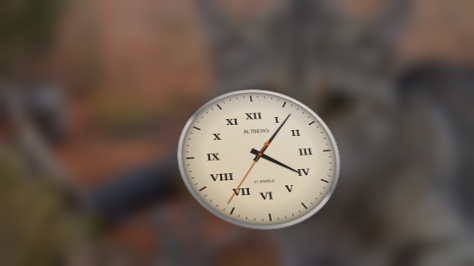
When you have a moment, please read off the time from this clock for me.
4:06:36
